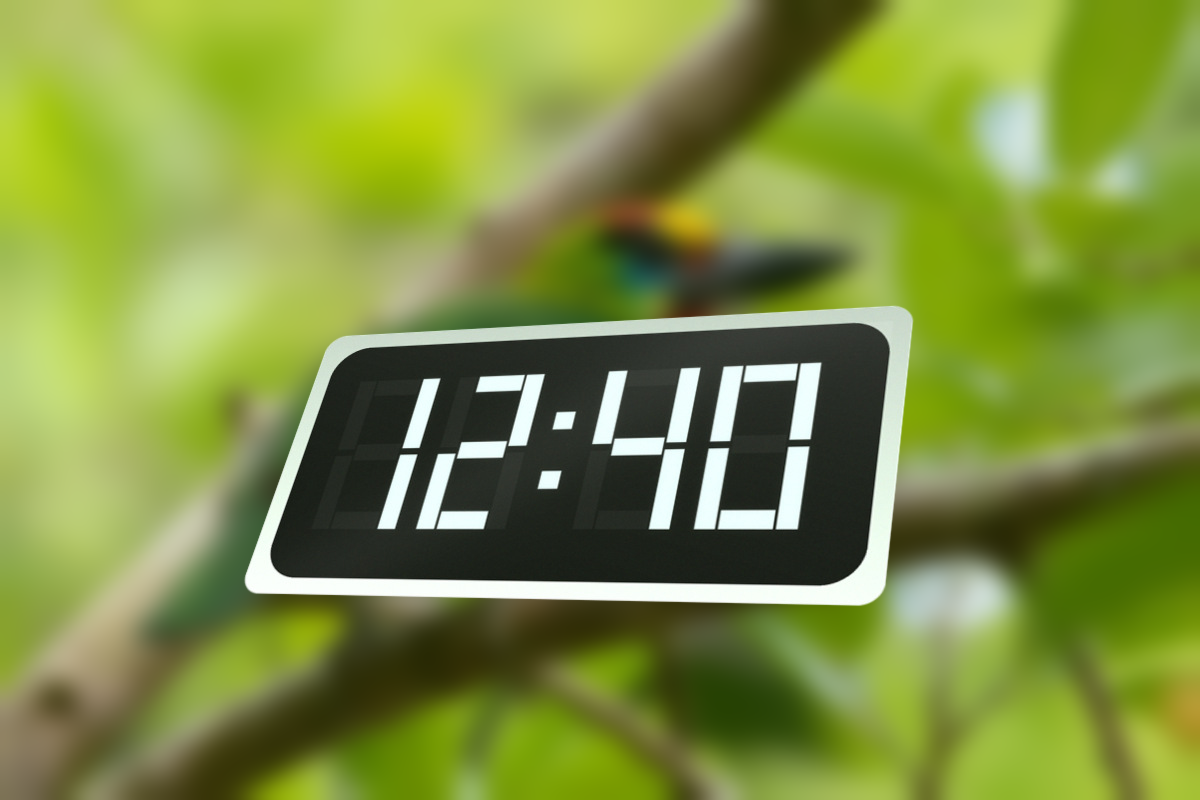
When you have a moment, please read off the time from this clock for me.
12:40
